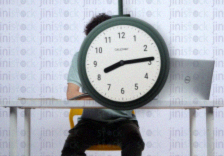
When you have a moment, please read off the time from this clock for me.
8:14
